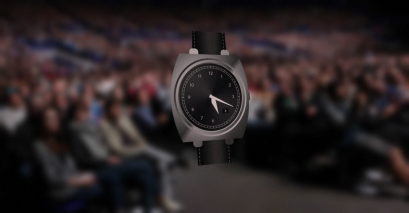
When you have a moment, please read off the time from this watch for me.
5:19
